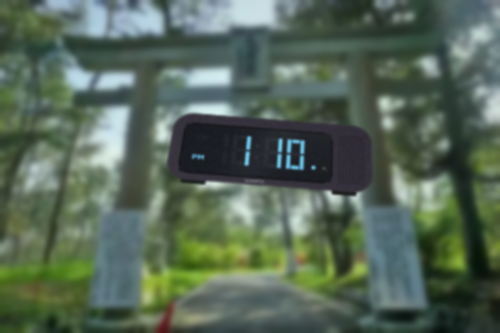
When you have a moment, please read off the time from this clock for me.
1:10
